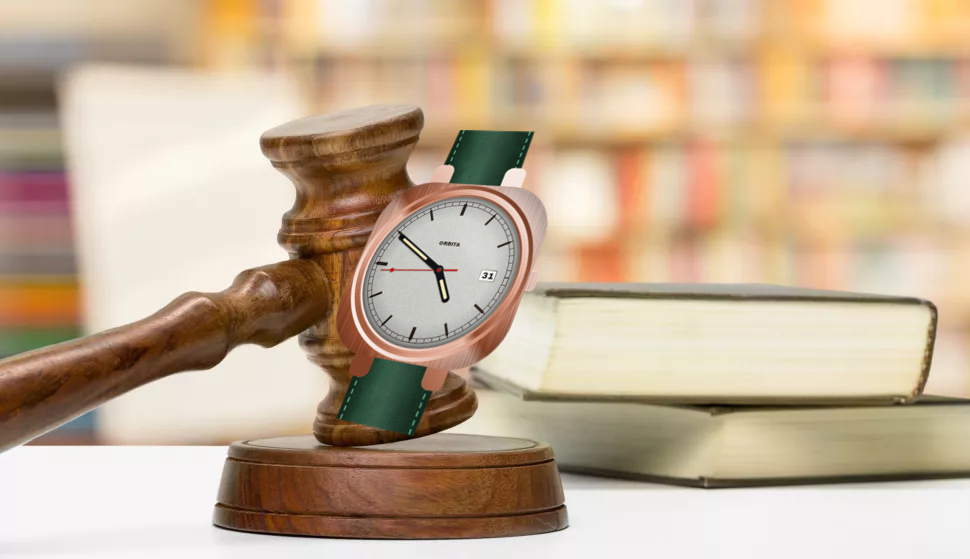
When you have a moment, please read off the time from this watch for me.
4:49:44
